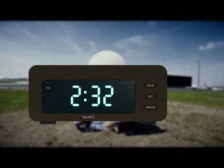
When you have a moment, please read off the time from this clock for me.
2:32
